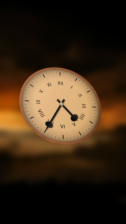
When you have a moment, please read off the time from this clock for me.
4:35
